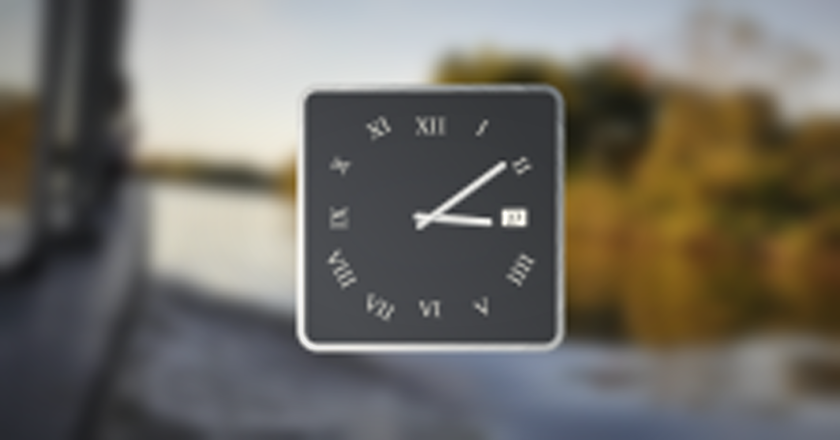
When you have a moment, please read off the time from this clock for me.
3:09
